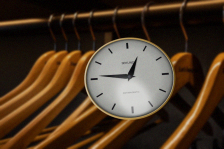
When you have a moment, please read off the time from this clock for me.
12:46
